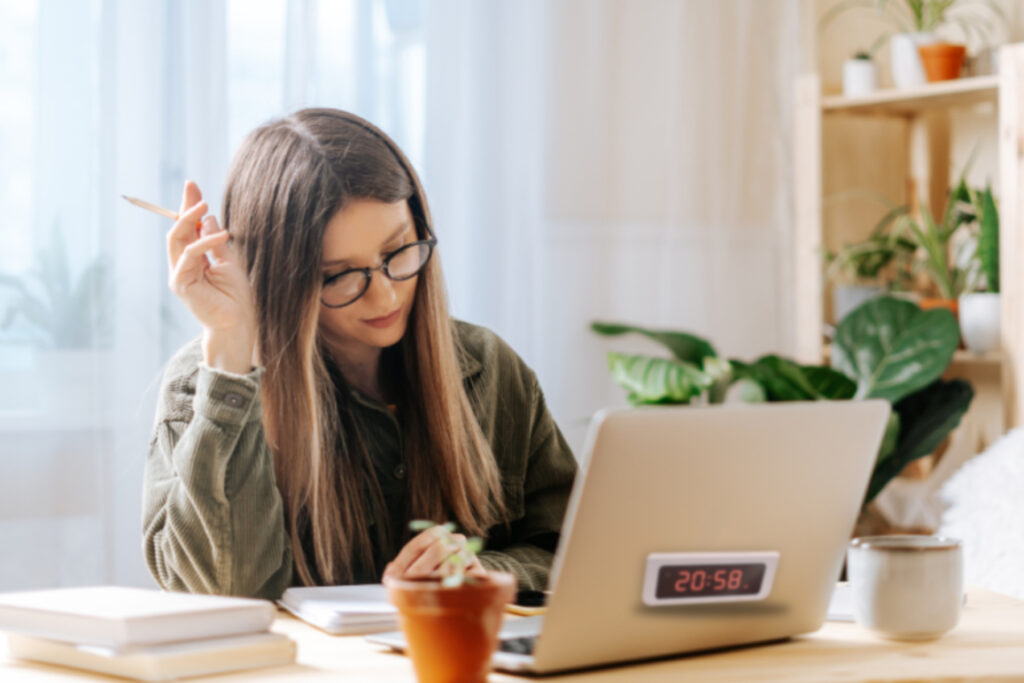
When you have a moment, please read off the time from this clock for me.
20:58
